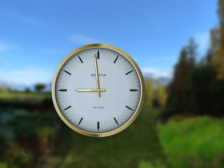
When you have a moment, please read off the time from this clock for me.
8:59
